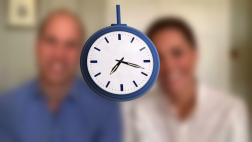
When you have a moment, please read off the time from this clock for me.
7:18
